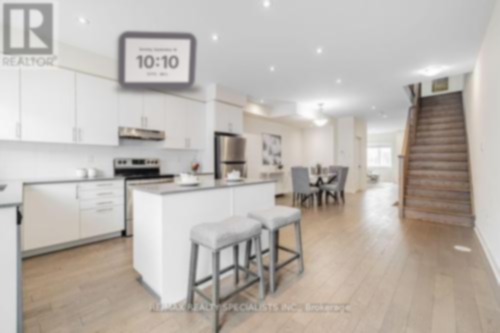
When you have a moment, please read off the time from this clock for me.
10:10
